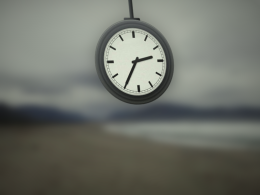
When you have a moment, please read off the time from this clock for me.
2:35
